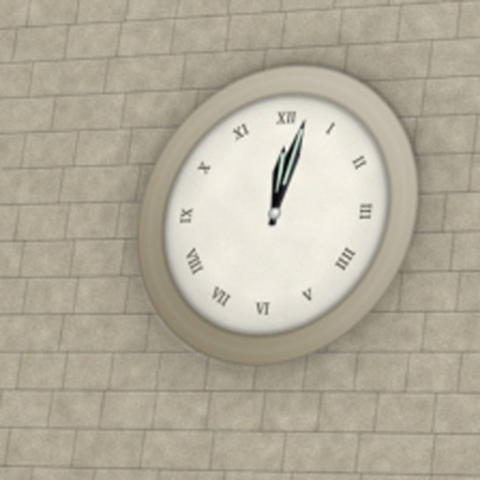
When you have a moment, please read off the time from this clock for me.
12:02
